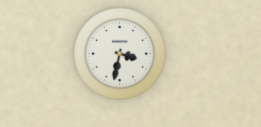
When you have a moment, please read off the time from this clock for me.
3:32
